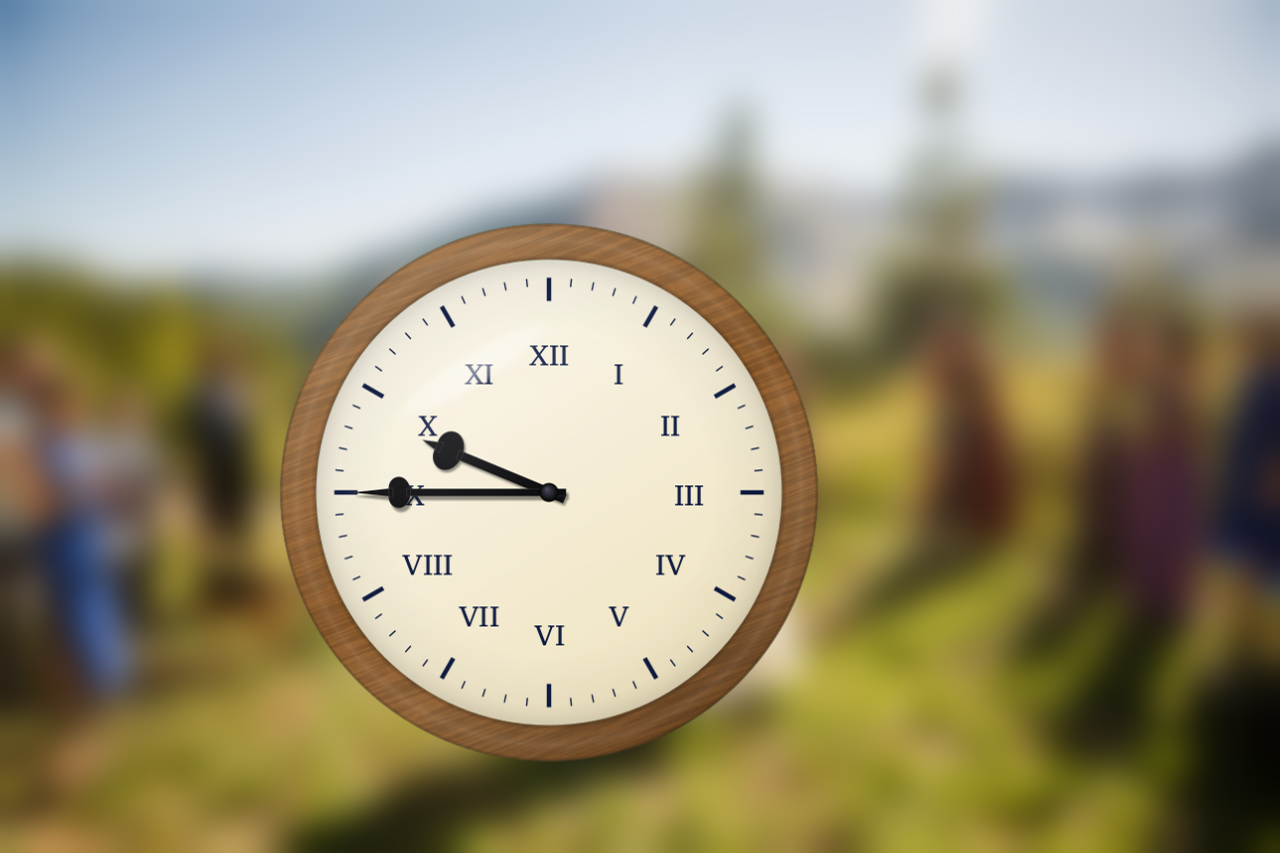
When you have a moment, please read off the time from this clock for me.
9:45
